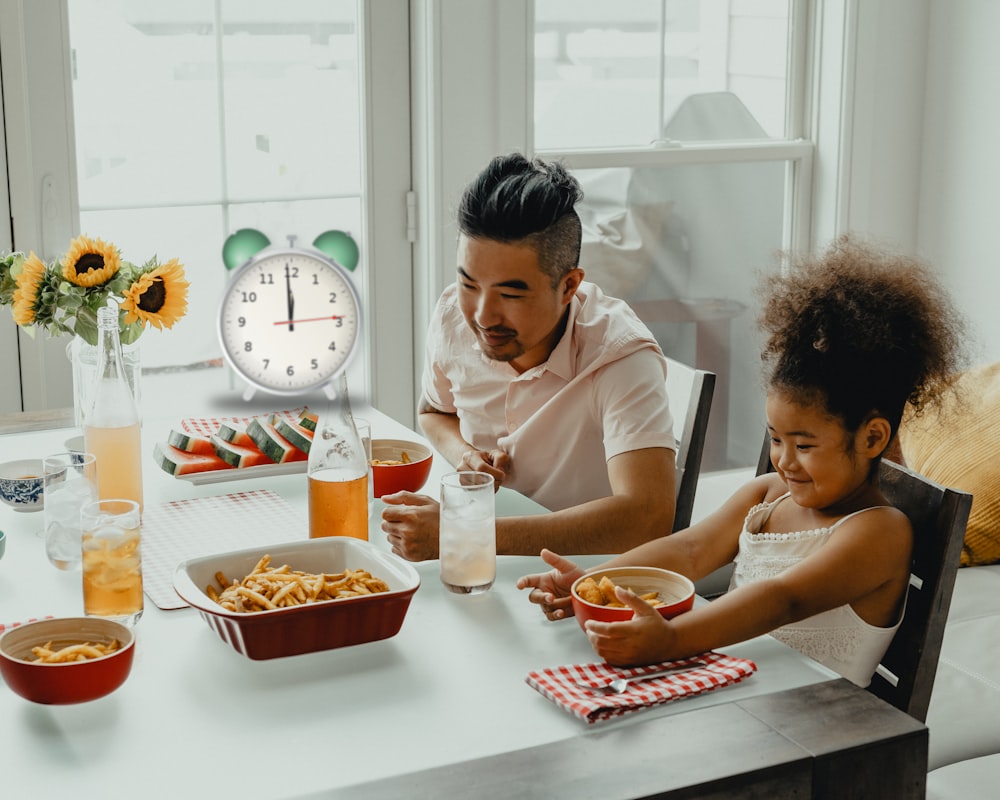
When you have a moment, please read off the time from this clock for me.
11:59:14
